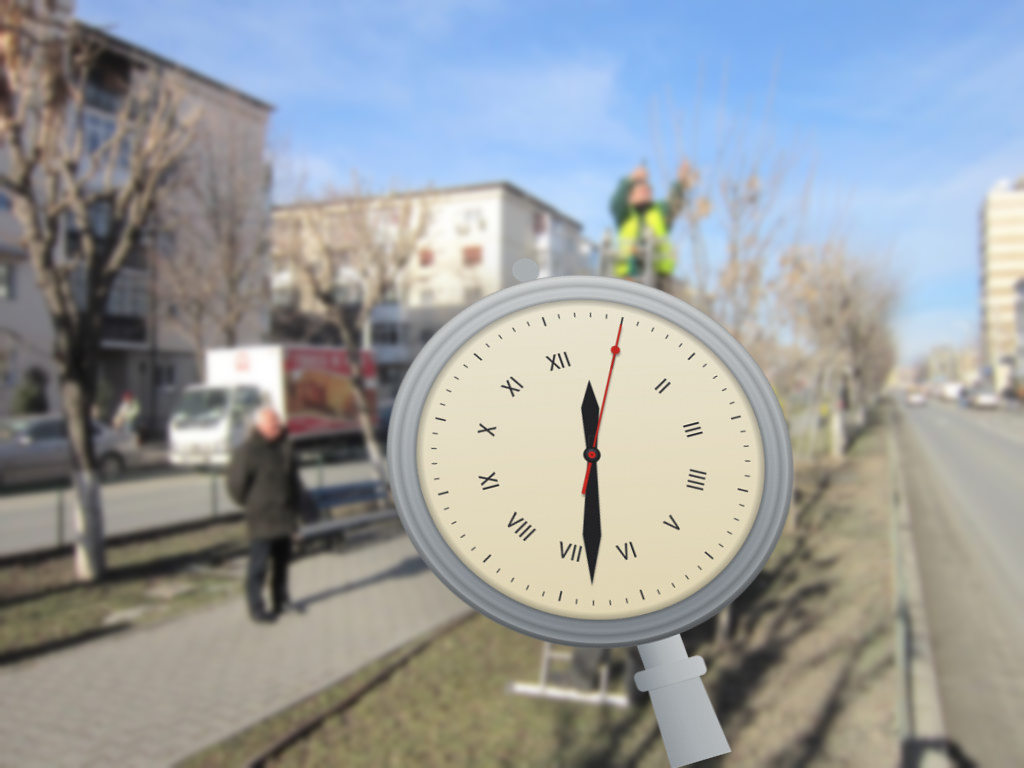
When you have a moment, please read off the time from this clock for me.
12:33:05
